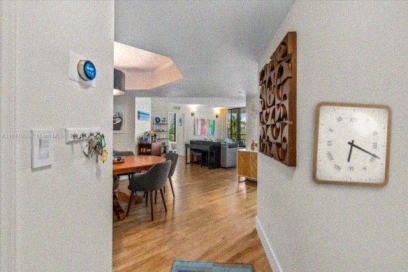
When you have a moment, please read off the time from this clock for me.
6:19
